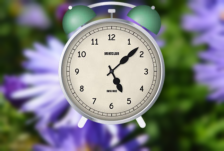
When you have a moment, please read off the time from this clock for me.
5:08
